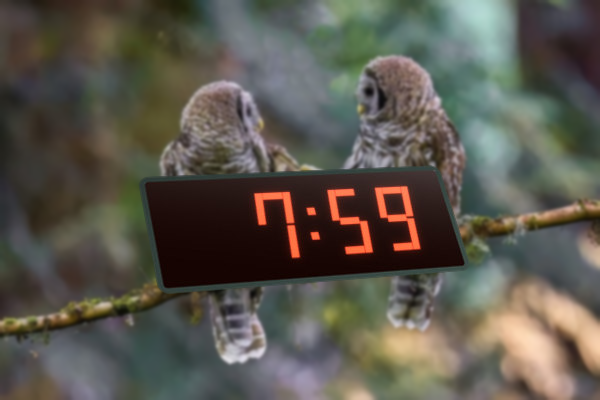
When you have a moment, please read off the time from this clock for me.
7:59
